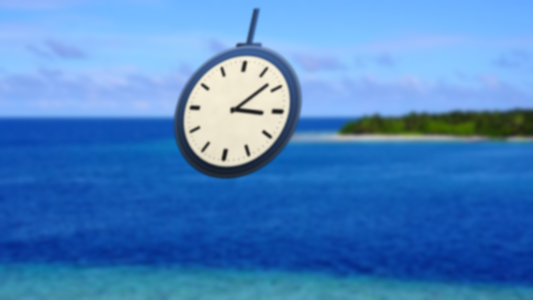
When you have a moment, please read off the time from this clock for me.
3:08
